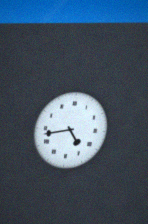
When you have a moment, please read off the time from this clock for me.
4:43
